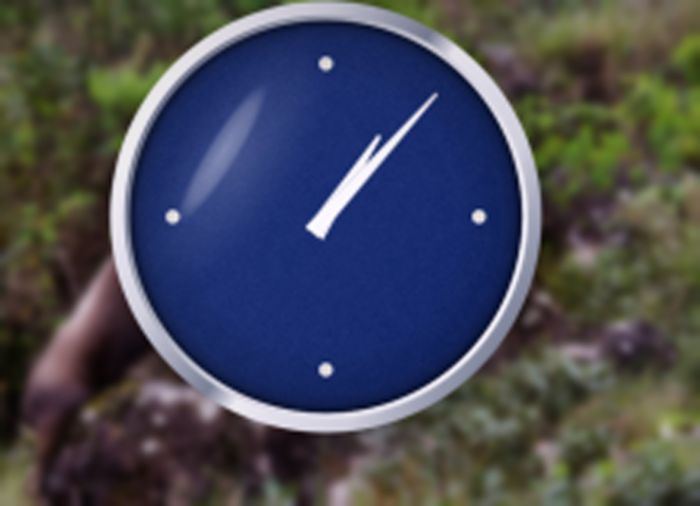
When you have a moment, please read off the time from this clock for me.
1:07
